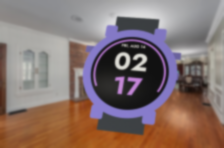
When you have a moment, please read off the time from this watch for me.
2:17
